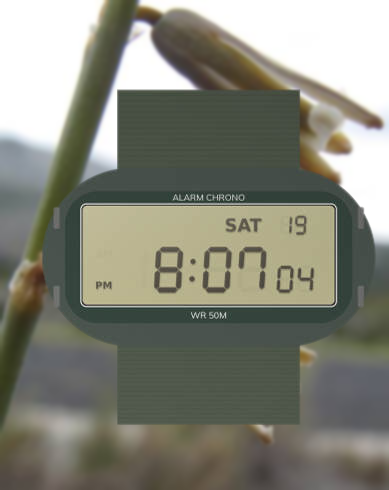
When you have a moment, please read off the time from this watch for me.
8:07:04
